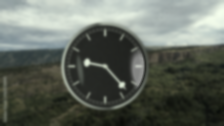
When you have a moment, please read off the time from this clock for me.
9:23
